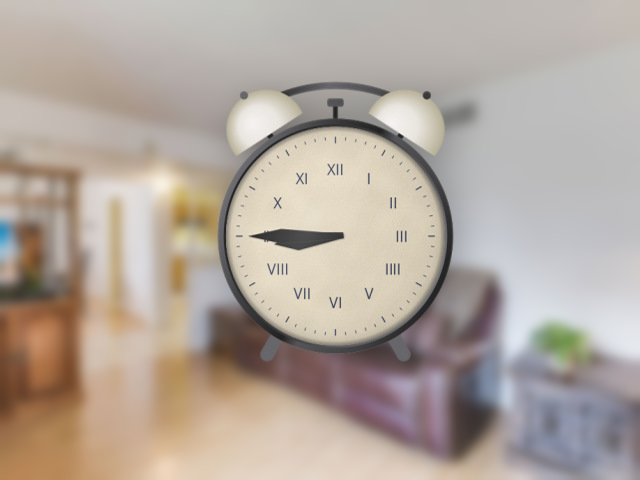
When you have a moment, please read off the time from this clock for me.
8:45
